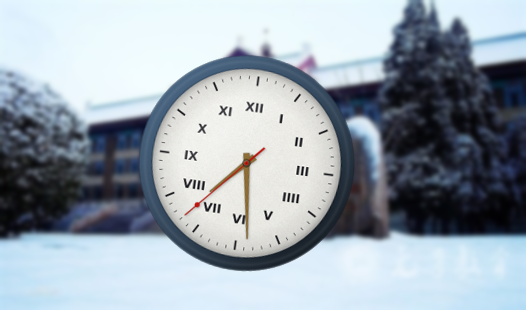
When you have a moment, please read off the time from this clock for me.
7:28:37
